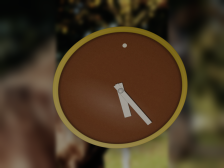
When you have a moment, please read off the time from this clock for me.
5:23
